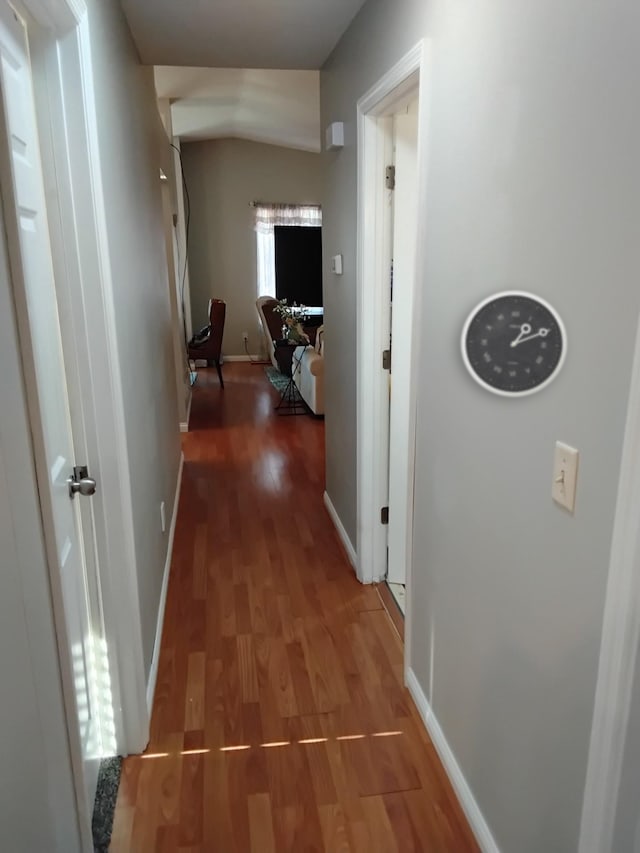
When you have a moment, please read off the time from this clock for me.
1:11
